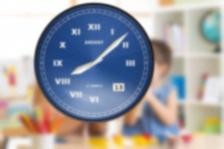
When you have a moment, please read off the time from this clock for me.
8:08
